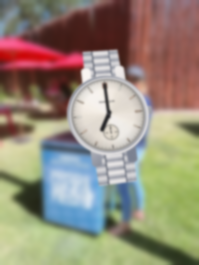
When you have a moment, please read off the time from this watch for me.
7:00
